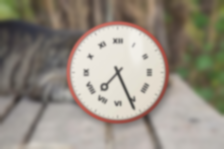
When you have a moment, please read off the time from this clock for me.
7:26
